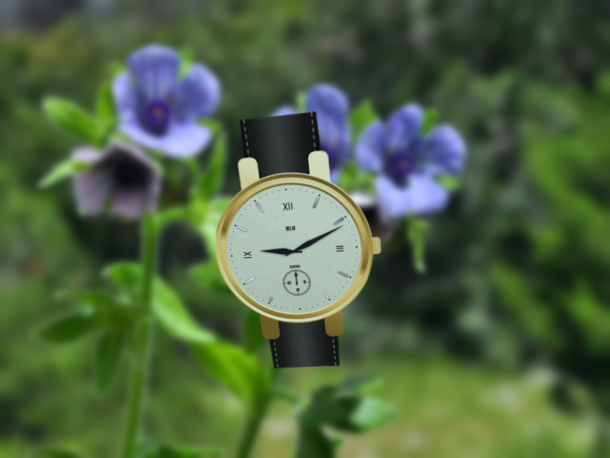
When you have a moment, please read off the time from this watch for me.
9:11
